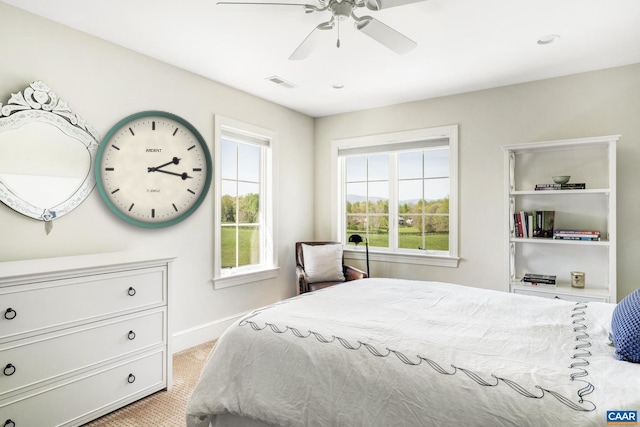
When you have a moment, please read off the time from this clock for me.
2:17
